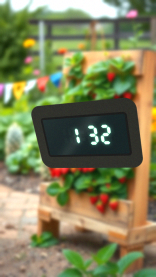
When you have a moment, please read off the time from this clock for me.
1:32
